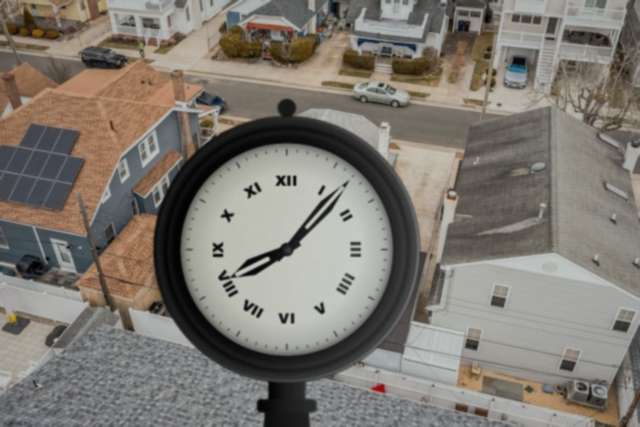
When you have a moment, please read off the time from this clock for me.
8:07
